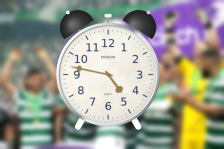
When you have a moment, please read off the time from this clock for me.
4:47
